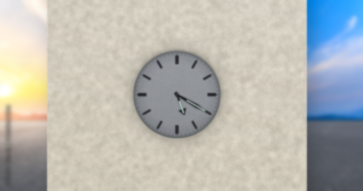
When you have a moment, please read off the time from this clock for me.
5:20
